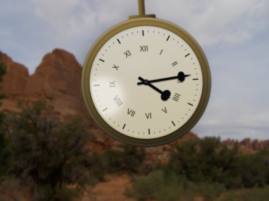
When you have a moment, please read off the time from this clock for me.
4:14
